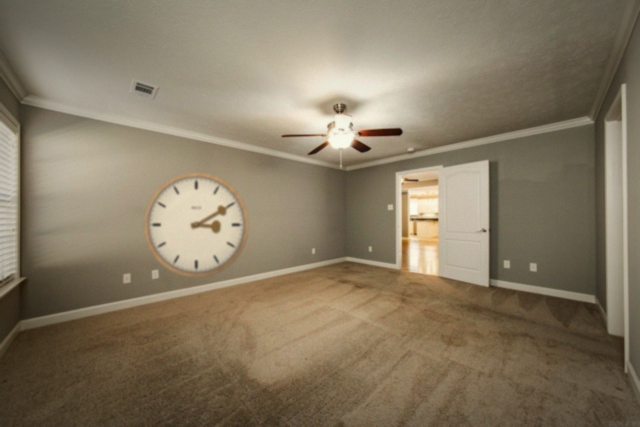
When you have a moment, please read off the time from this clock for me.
3:10
